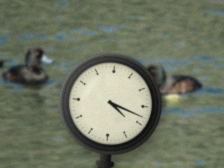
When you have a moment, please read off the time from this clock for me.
4:18
